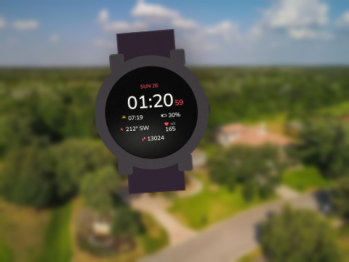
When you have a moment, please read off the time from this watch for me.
1:20:59
